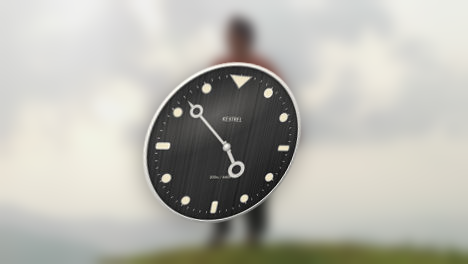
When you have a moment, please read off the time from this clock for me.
4:52
